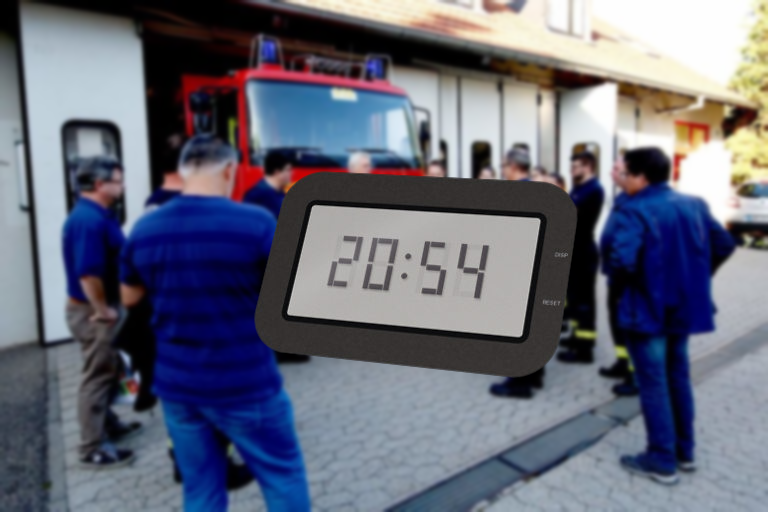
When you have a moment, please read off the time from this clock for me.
20:54
